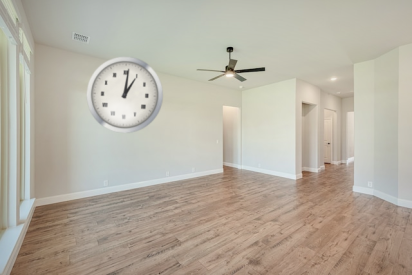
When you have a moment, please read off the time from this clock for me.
1:01
